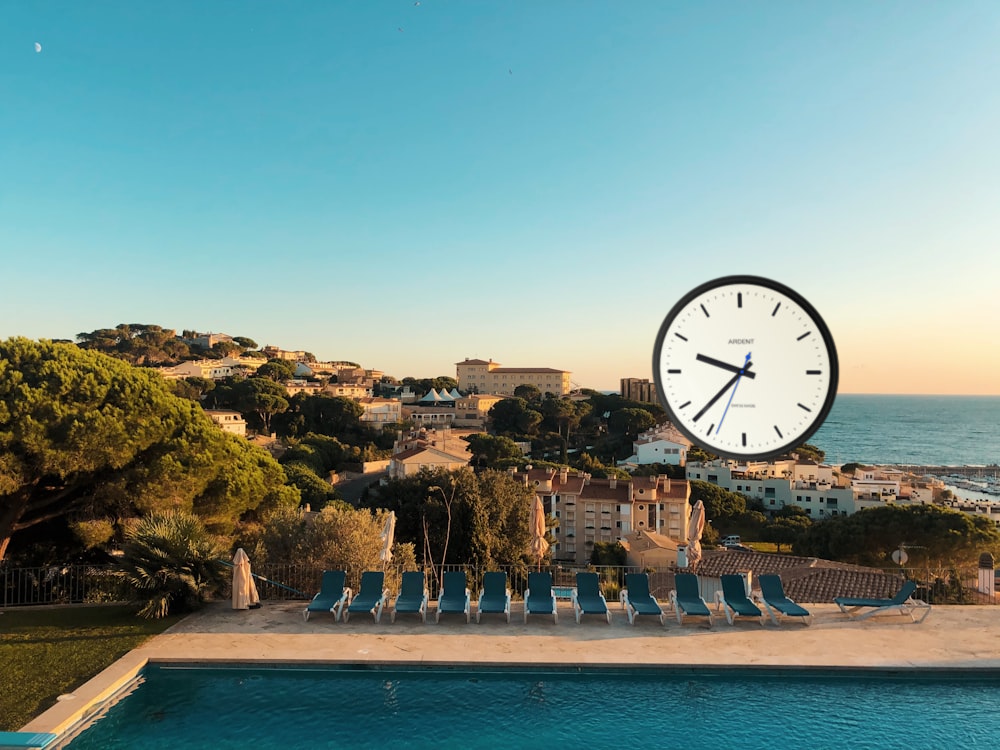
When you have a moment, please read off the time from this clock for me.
9:37:34
